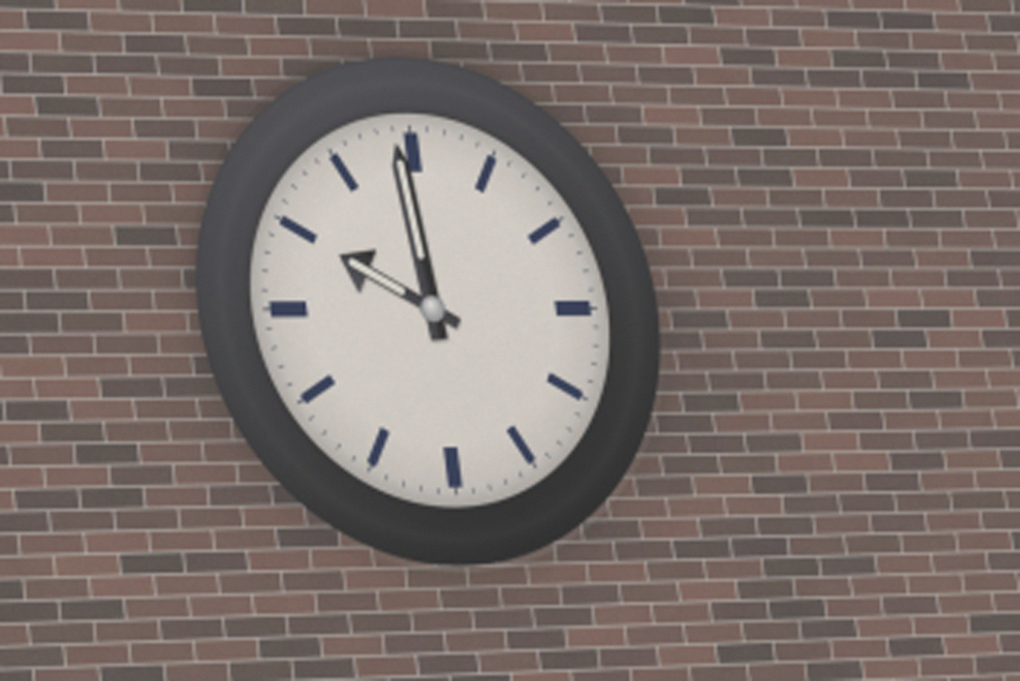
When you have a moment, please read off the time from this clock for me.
9:59
